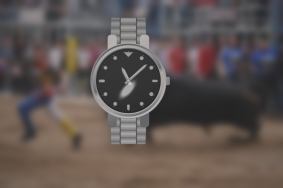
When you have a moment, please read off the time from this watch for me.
11:08
